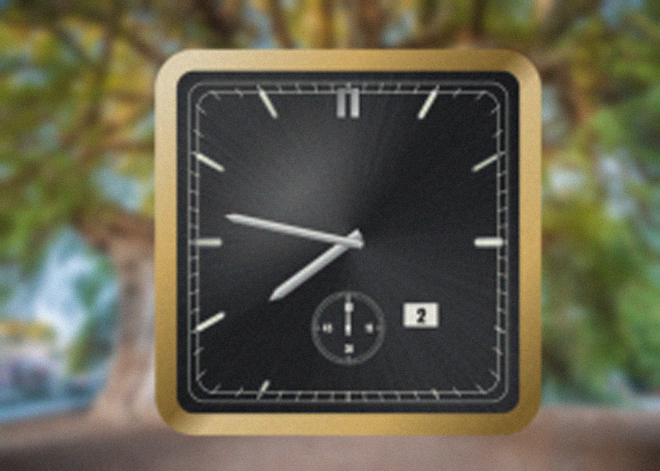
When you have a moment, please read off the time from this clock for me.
7:47
